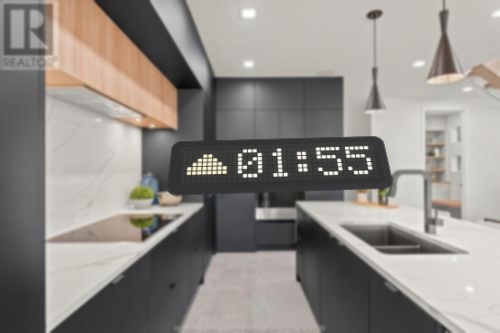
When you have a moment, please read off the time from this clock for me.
1:55
